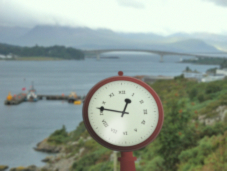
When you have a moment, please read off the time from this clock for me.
12:47
